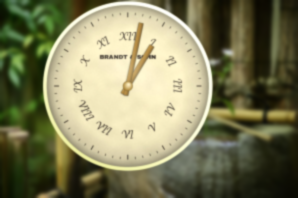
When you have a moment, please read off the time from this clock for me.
1:02
